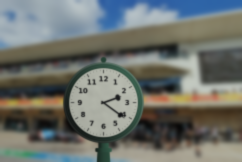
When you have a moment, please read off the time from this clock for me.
2:21
